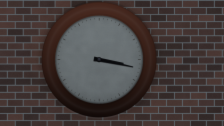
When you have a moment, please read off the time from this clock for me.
3:17
